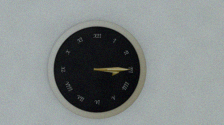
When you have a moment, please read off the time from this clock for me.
3:15
